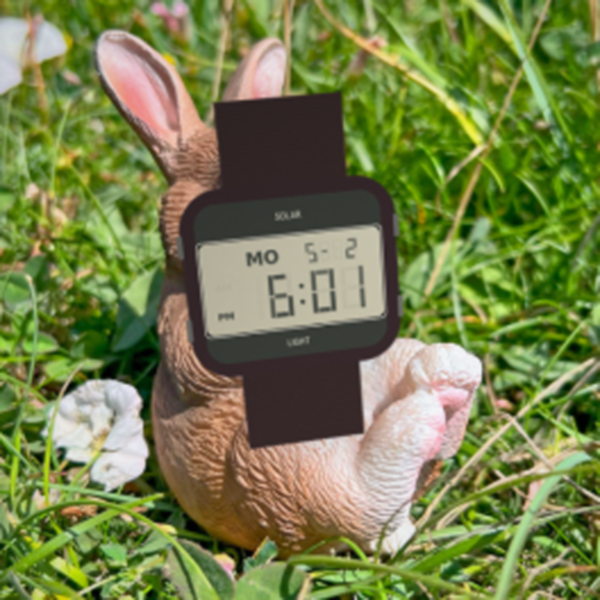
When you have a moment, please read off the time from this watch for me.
6:01
